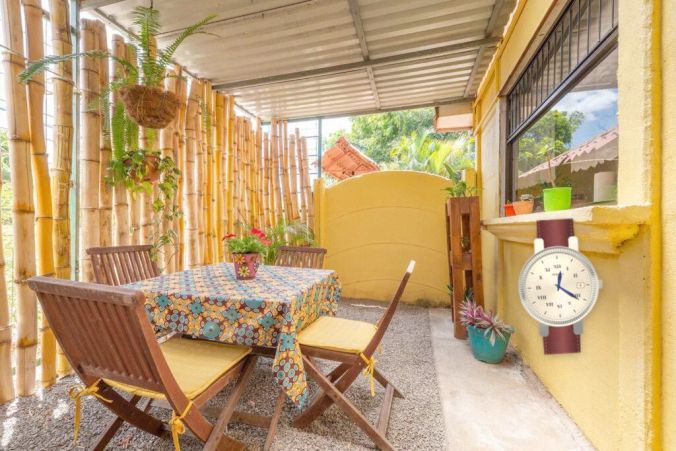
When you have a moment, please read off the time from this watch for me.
12:21
